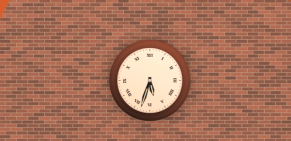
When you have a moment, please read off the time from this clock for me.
5:33
